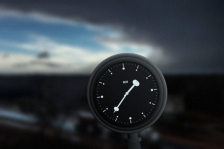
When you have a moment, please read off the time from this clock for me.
1:37
